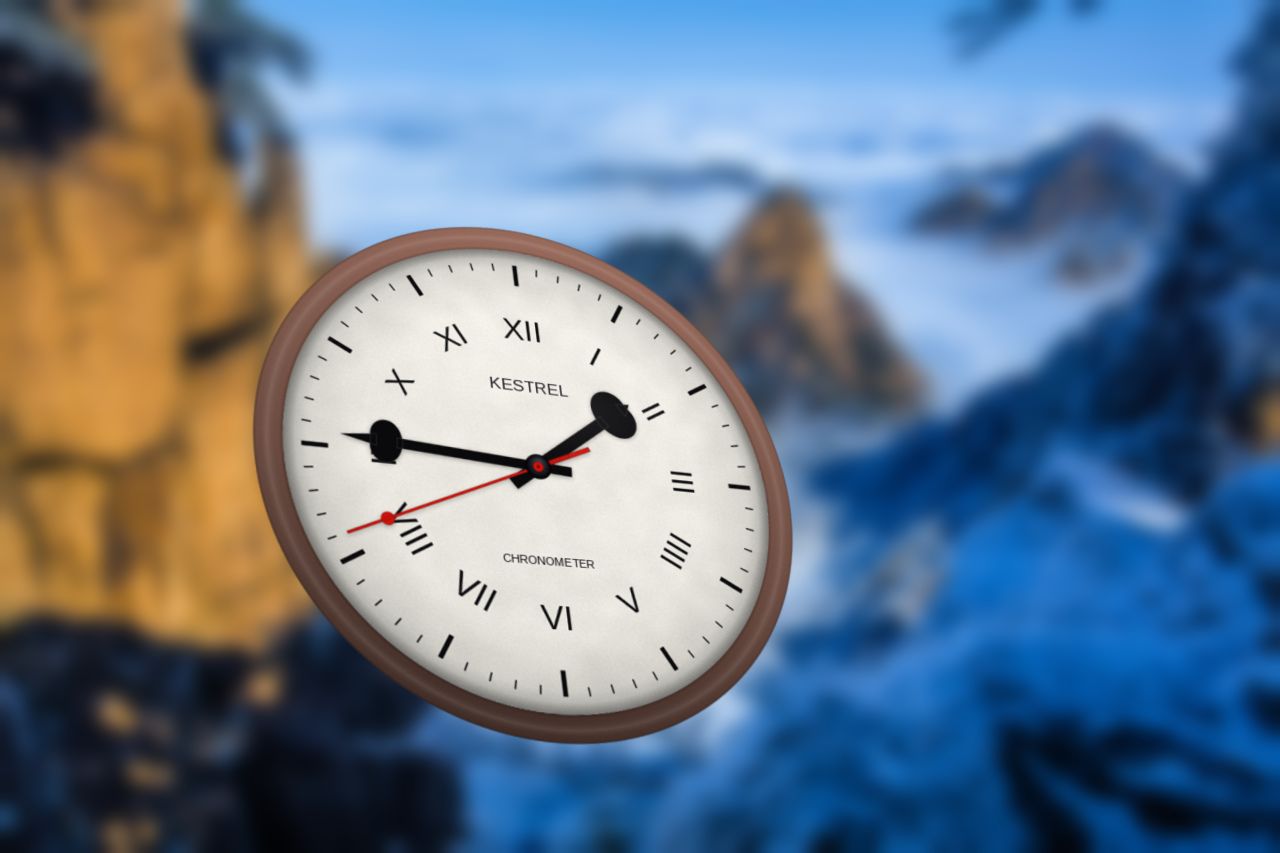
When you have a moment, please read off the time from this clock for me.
1:45:41
